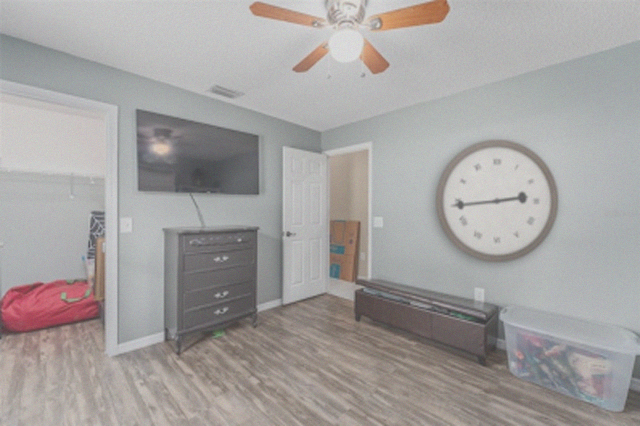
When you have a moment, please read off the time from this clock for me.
2:44
